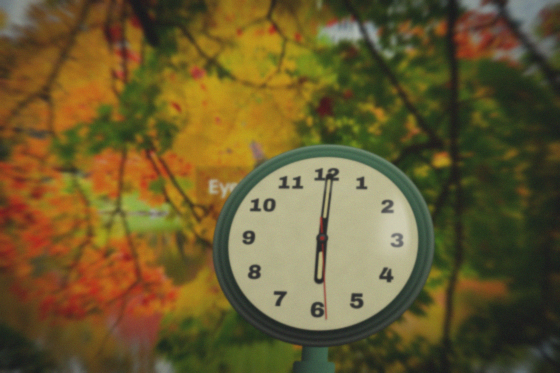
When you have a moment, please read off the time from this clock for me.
6:00:29
